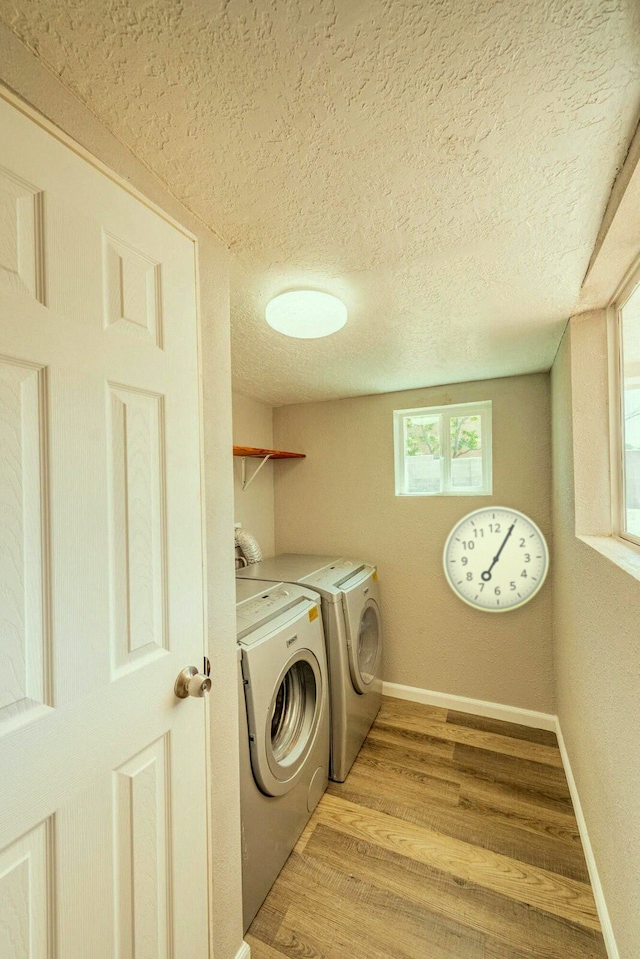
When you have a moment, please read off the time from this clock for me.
7:05
